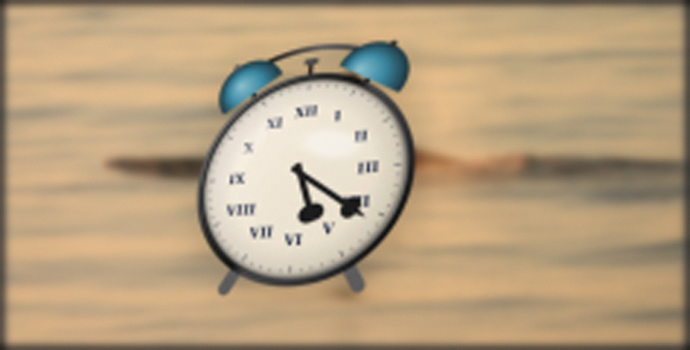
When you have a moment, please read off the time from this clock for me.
5:21
